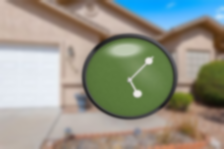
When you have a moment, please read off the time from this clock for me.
5:07
